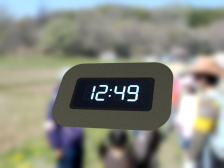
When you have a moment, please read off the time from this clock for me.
12:49
